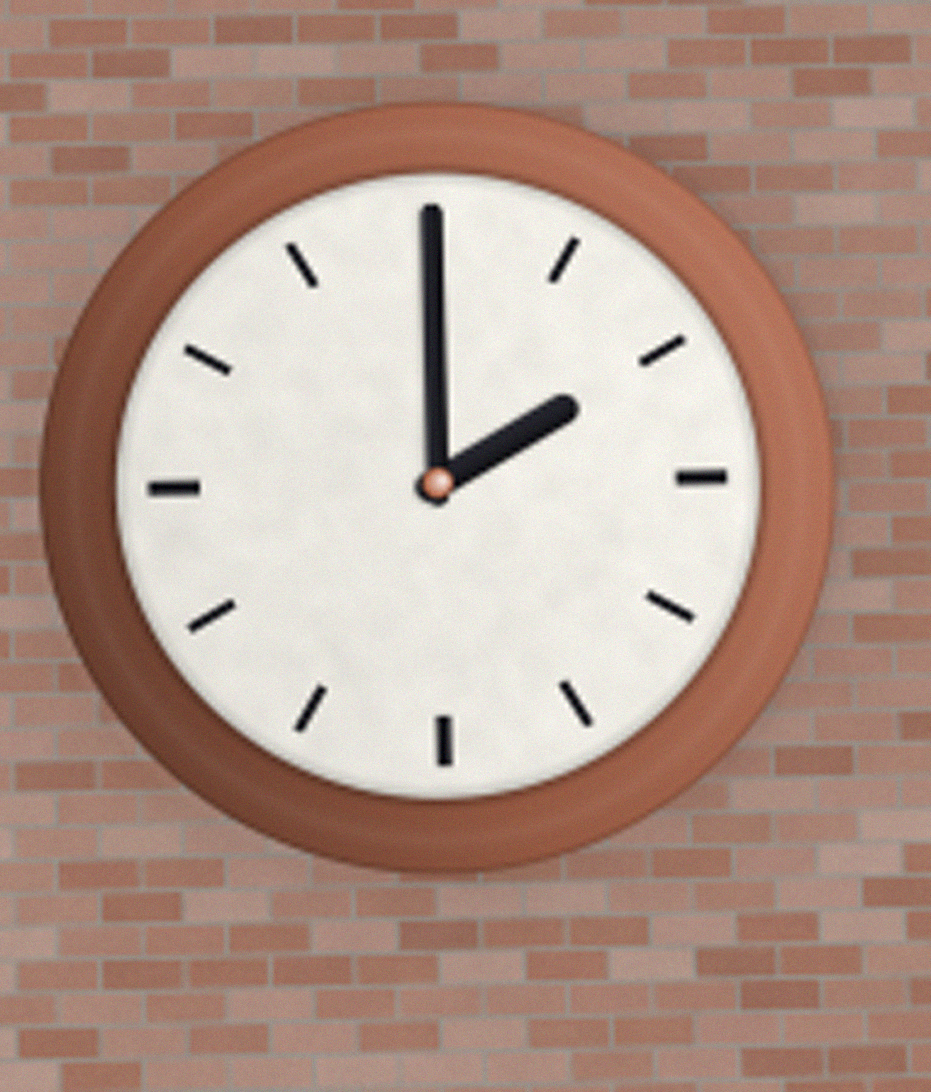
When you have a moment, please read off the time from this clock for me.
2:00
